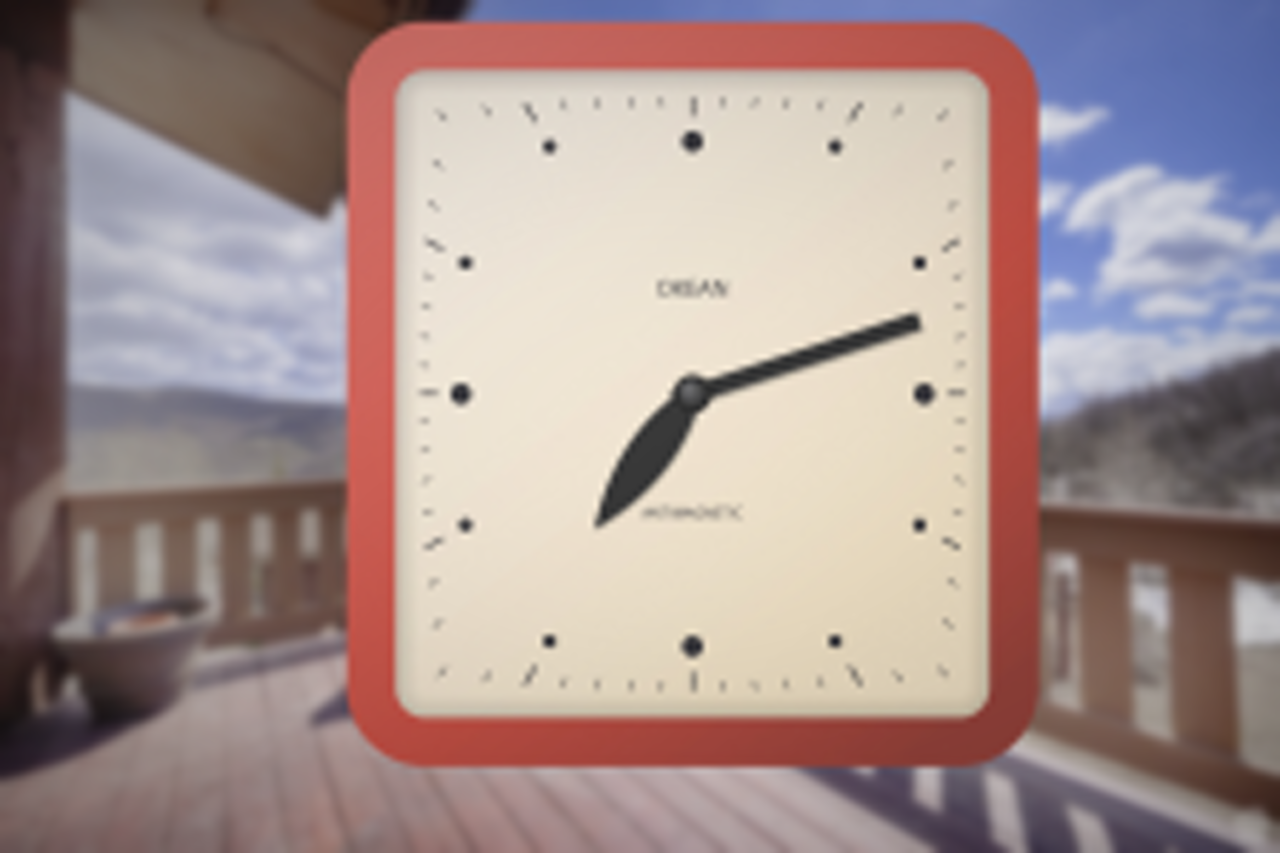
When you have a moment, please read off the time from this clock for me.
7:12
